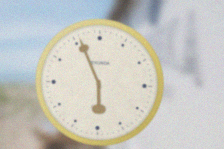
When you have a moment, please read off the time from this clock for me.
5:56
